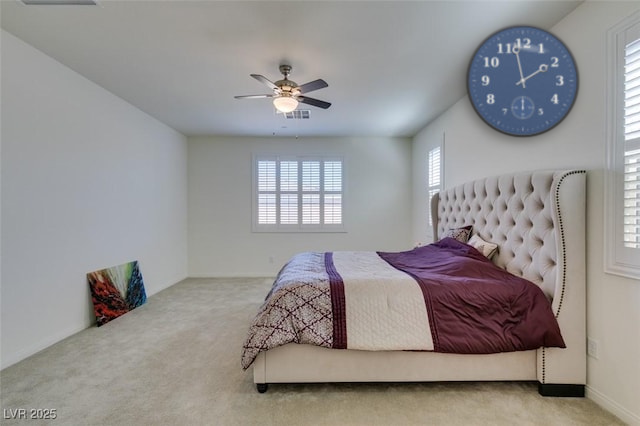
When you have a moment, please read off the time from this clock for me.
1:58
